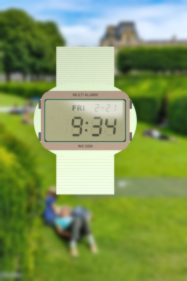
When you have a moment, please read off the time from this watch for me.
9:34
